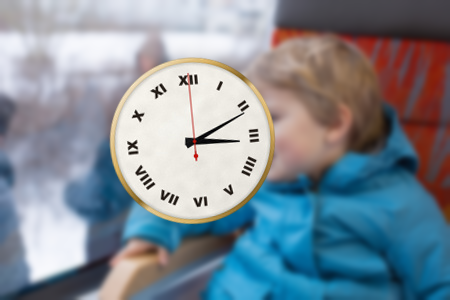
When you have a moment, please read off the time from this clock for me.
3:11:00
